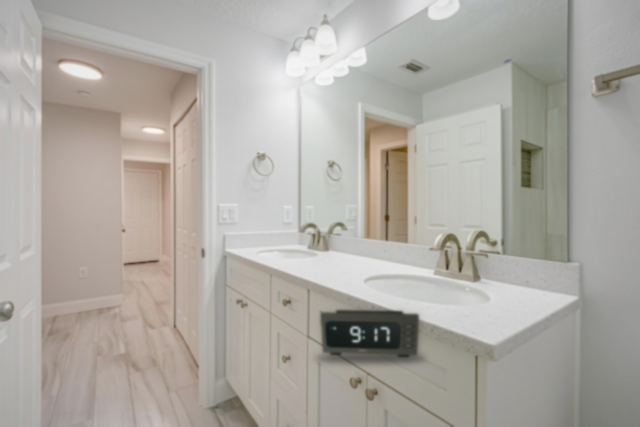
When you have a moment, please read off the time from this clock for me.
9:17
